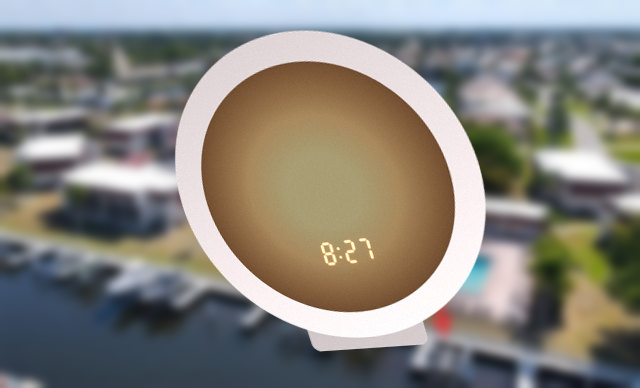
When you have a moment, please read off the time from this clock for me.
8:27
